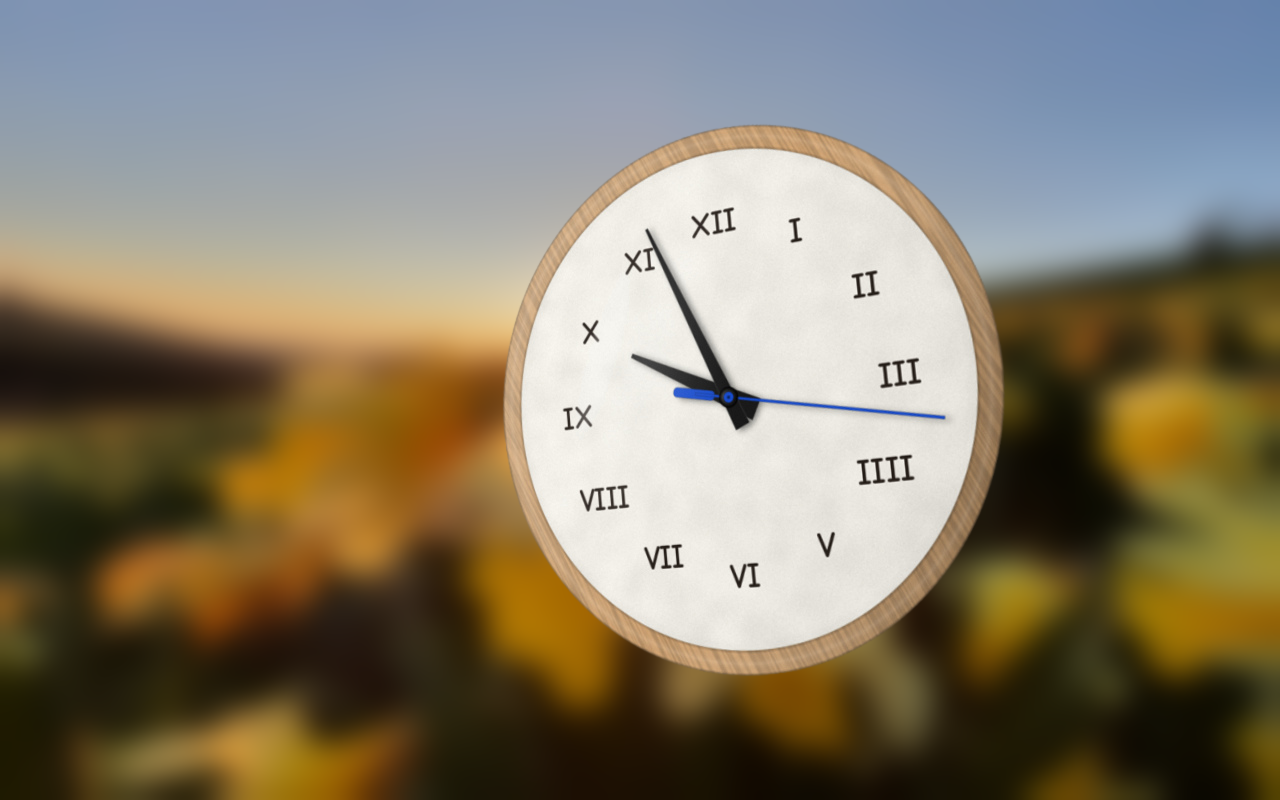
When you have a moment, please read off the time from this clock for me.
9:56:17
